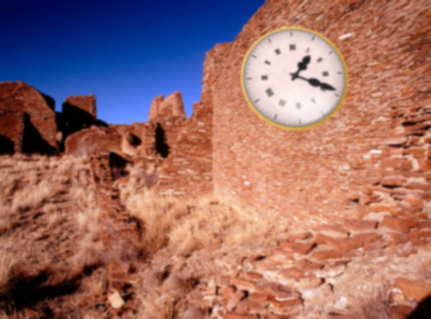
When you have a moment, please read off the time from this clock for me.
1:19
